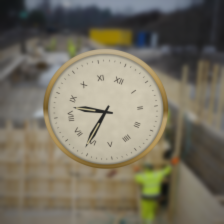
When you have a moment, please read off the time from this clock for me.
8:31
